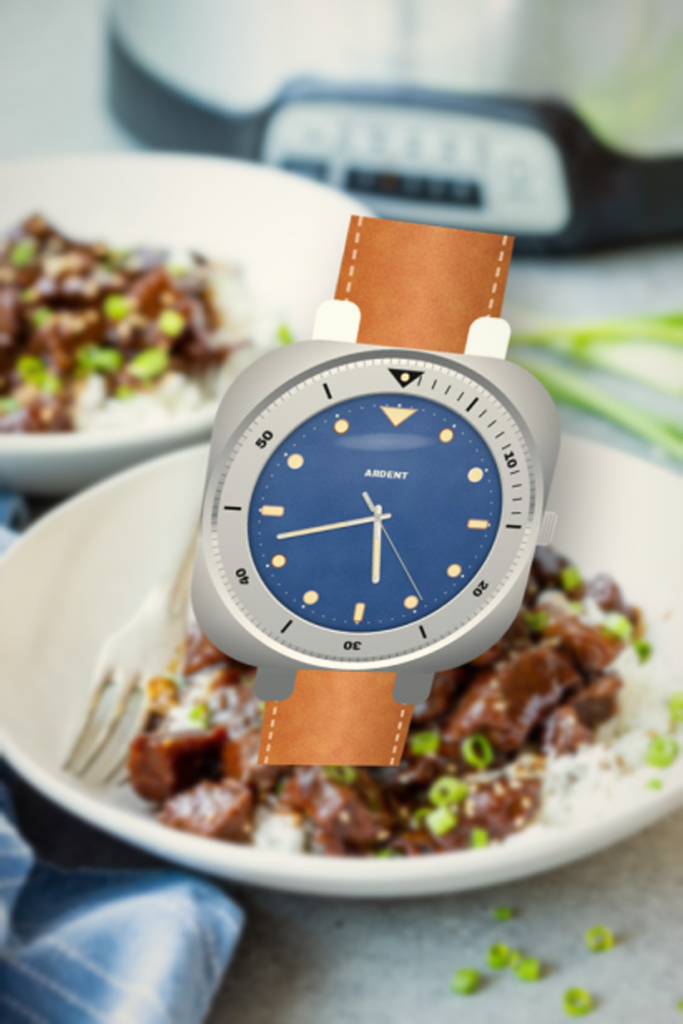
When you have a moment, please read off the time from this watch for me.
5:42:24
